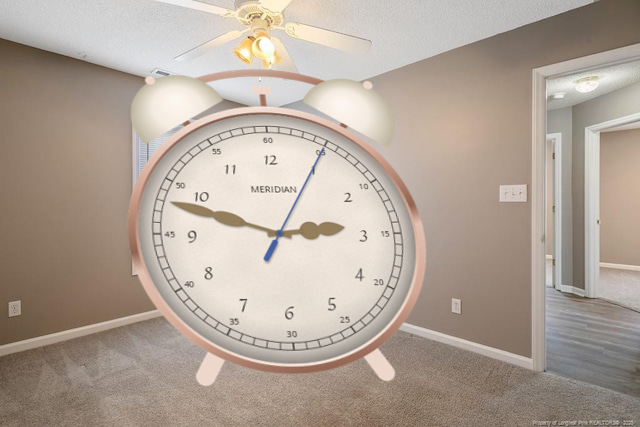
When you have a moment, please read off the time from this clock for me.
2:48:05
